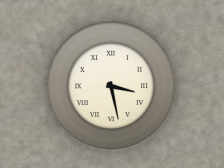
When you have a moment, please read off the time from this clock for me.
3:28
